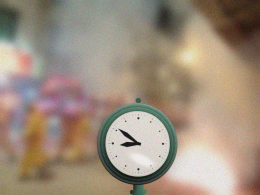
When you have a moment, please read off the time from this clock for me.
8:51
